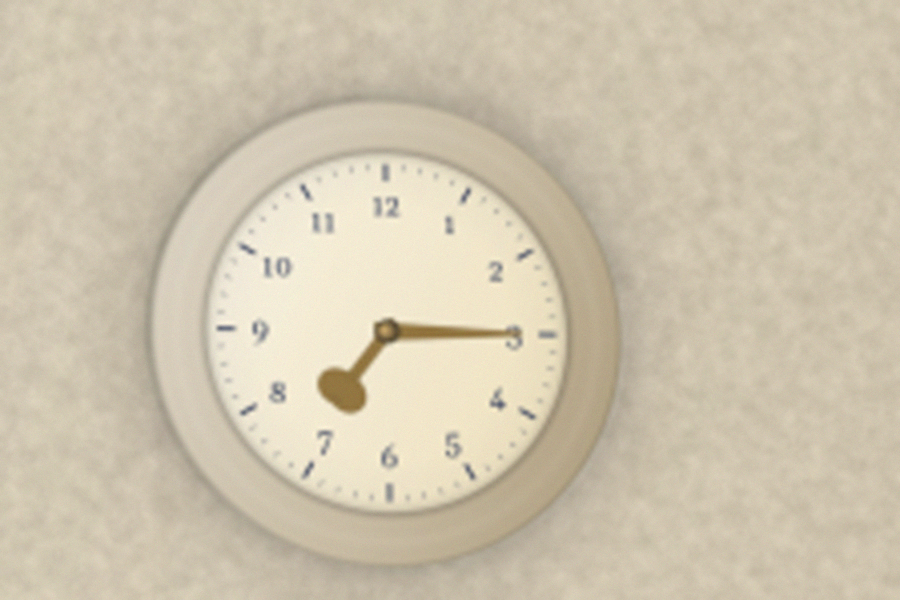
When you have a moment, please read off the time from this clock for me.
7:15
